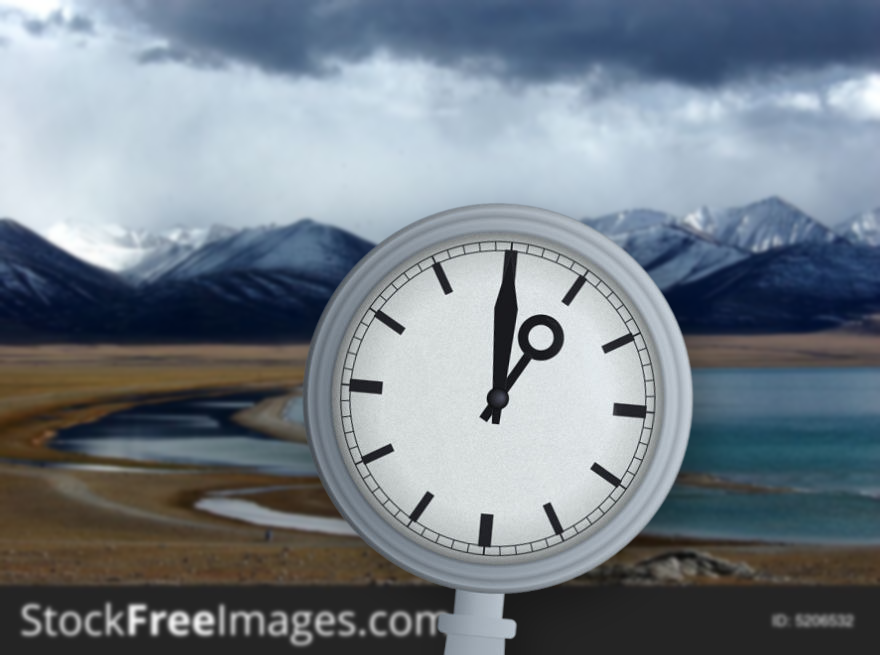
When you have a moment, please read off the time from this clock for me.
1:00
